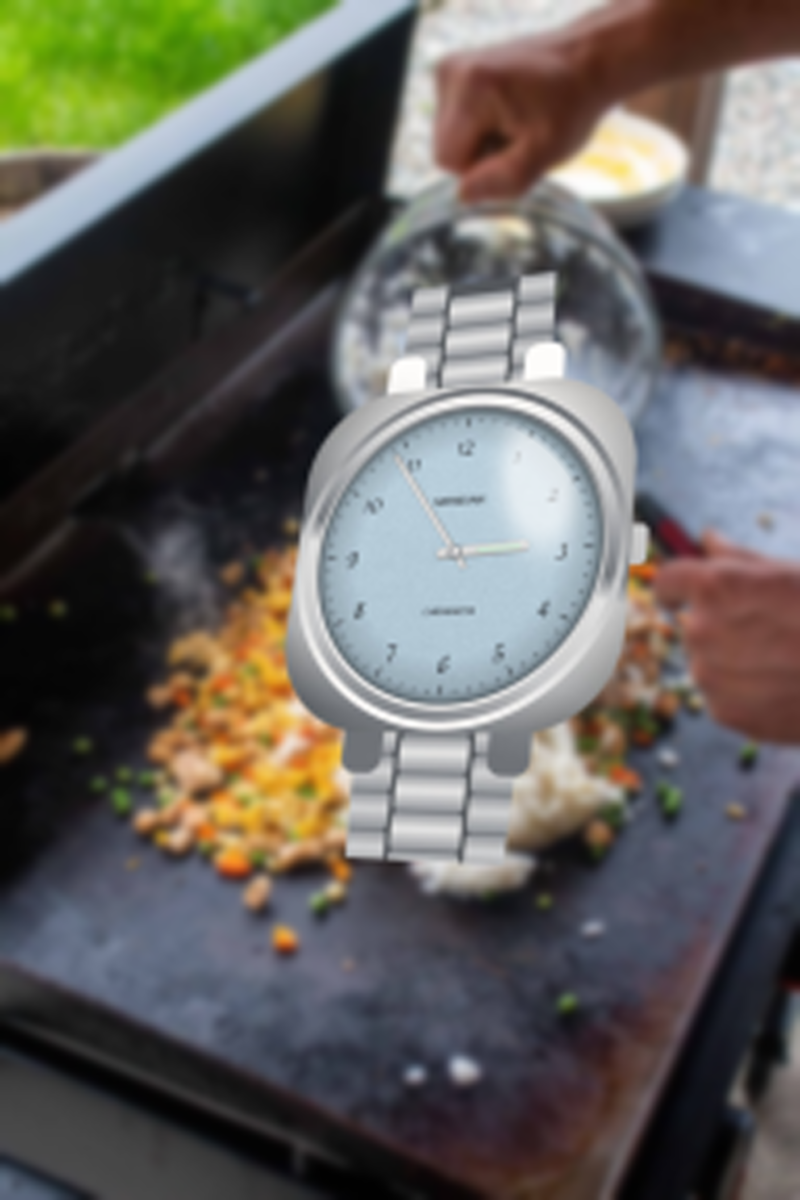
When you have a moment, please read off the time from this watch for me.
2:54
